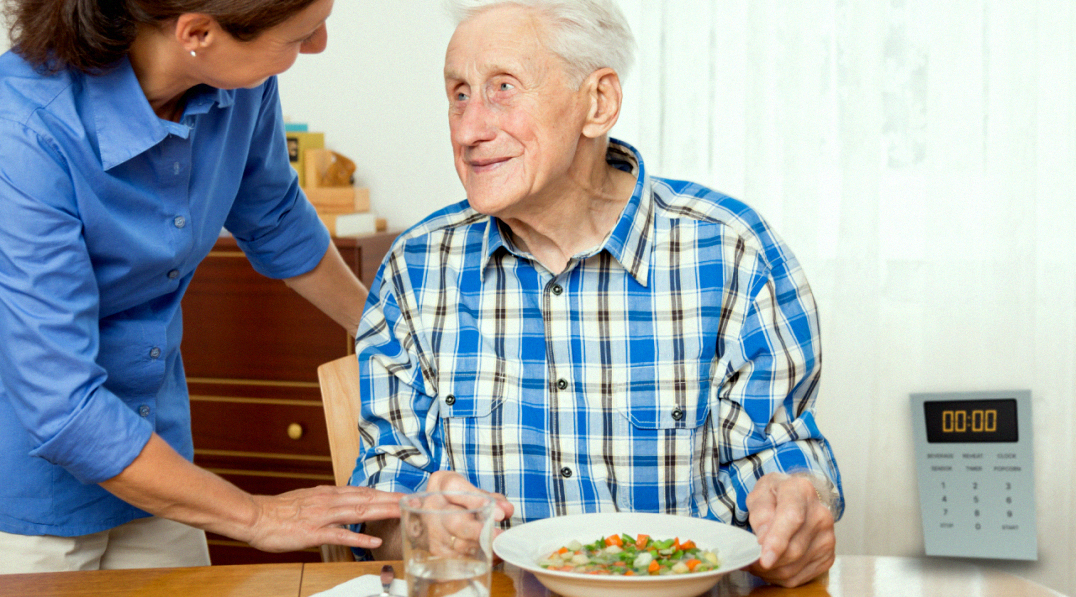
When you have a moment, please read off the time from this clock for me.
0:00
